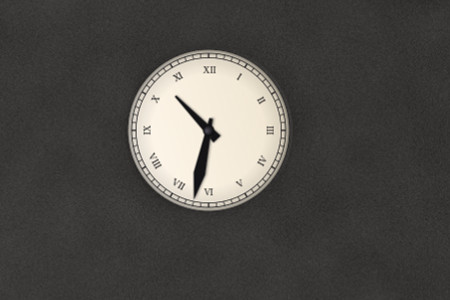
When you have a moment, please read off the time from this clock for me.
10:32
